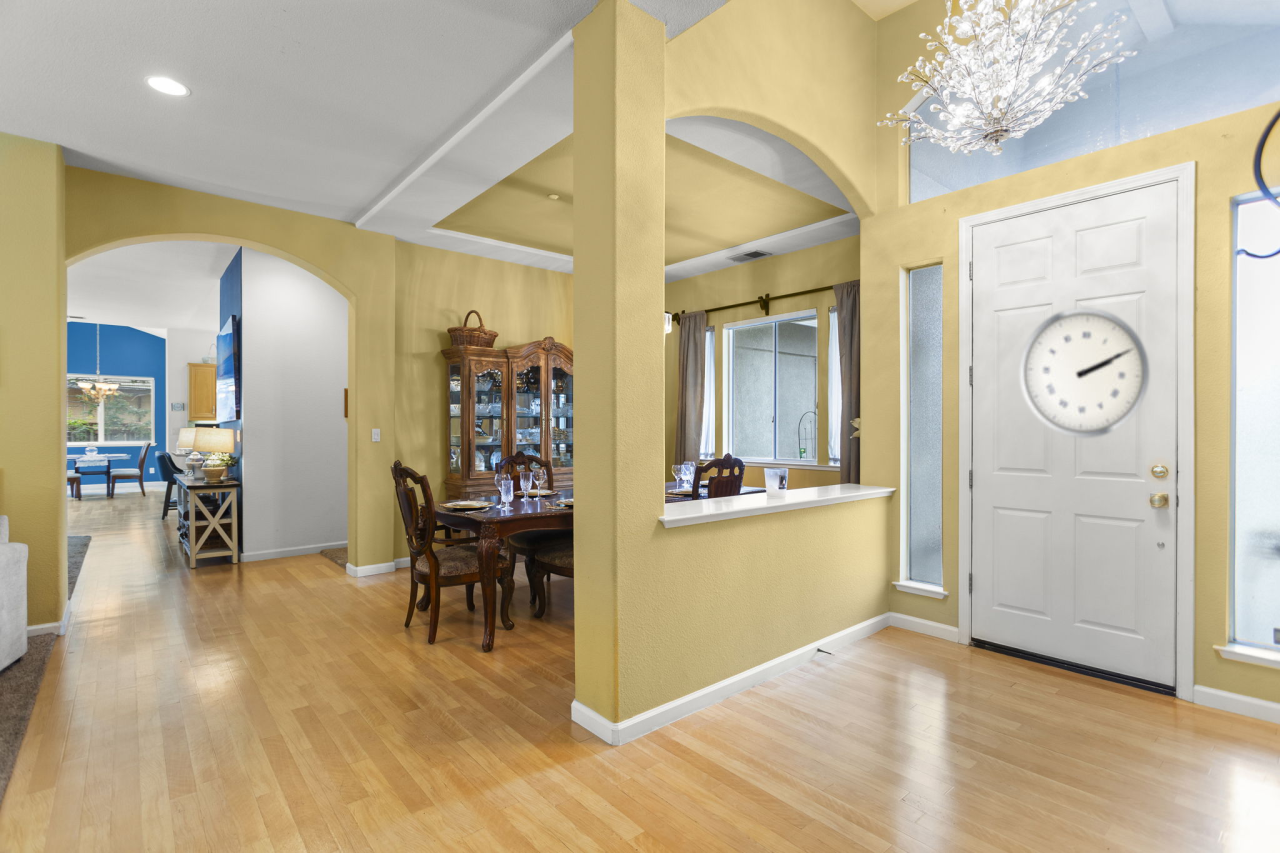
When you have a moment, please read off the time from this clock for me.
2:10
